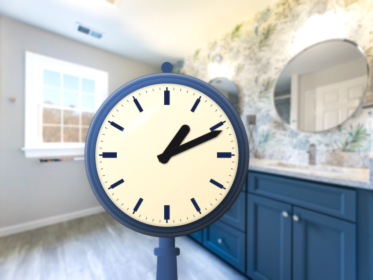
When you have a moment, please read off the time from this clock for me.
1:11
